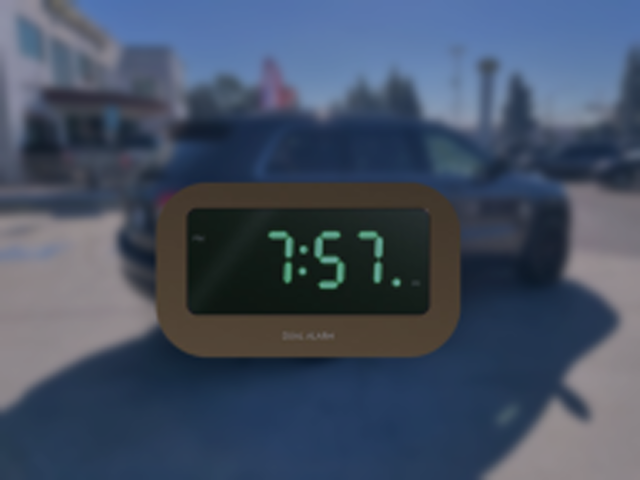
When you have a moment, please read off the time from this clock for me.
7:57
